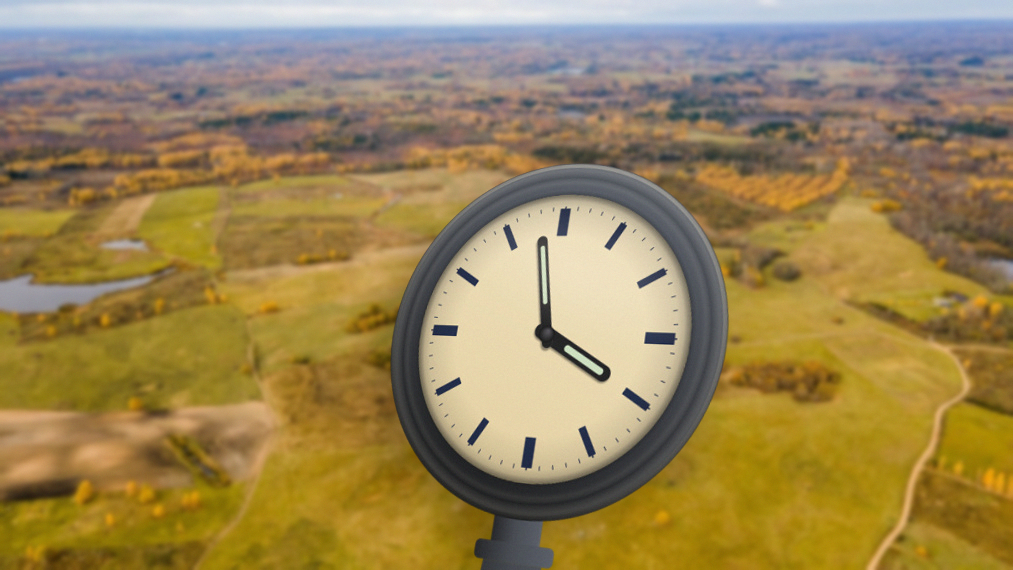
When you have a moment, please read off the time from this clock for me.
3:58
